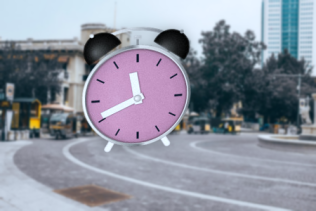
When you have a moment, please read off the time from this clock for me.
11:41
